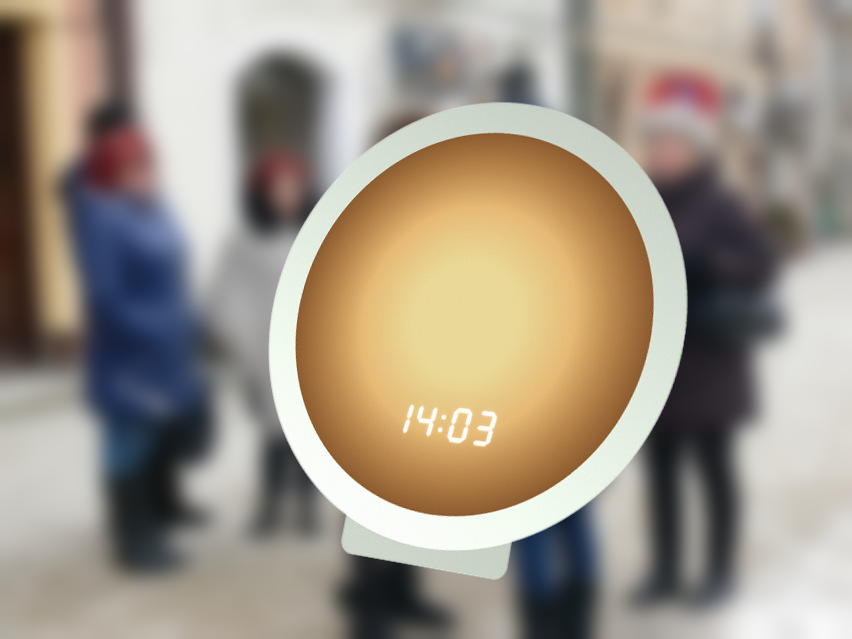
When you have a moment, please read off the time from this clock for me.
14:03
